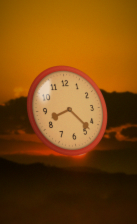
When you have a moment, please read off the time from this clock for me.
8:23
